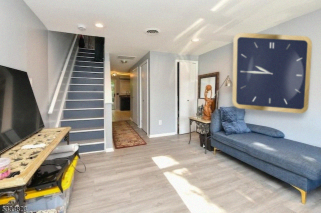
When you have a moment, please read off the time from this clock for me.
9:45
